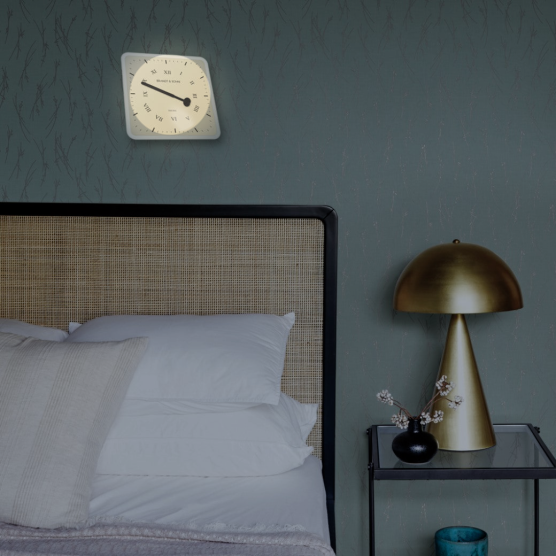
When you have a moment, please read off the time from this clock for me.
3:49
